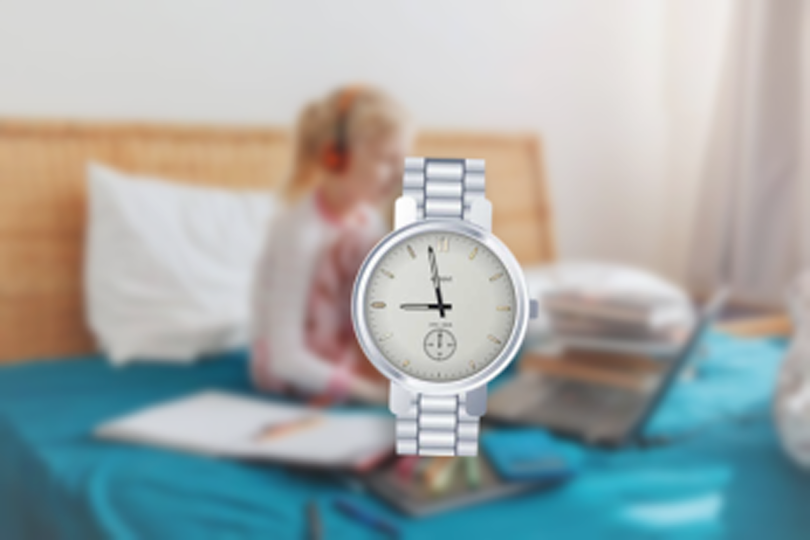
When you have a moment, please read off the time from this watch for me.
8:58
